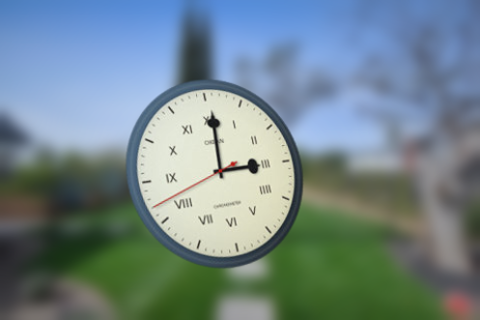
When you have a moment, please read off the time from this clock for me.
3:00:42
